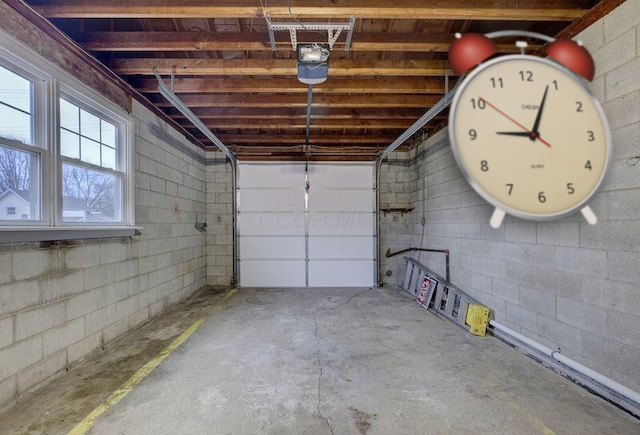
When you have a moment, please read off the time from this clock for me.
9:03:51
